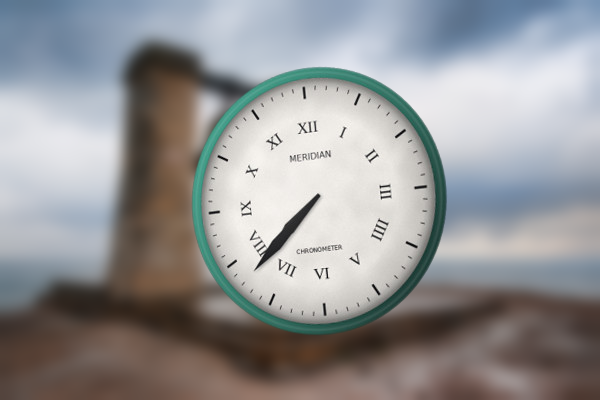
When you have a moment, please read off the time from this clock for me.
7:38
